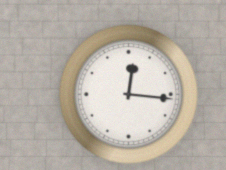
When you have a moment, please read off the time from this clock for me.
12:16
